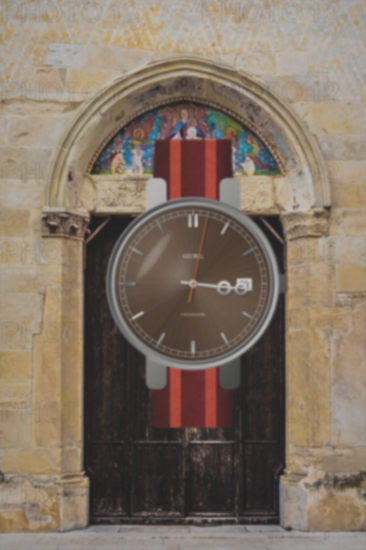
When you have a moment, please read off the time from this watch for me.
3:16:02
